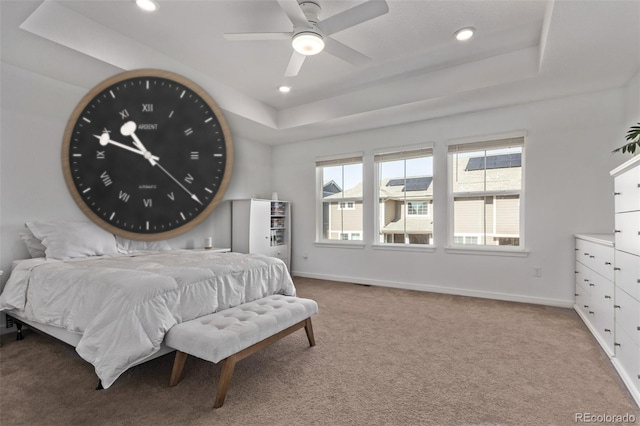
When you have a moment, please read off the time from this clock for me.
10:48:22
